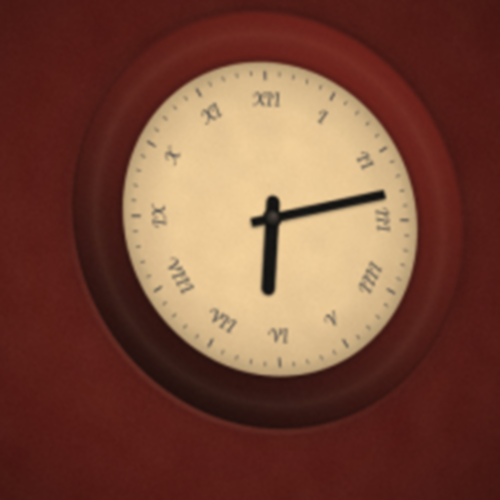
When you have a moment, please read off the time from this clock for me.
6:13
